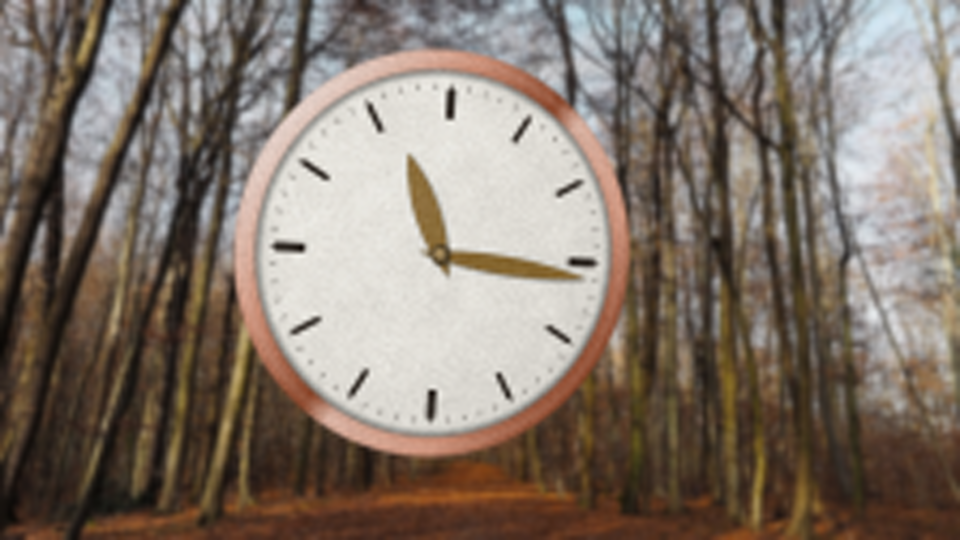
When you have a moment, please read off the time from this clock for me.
11:16
